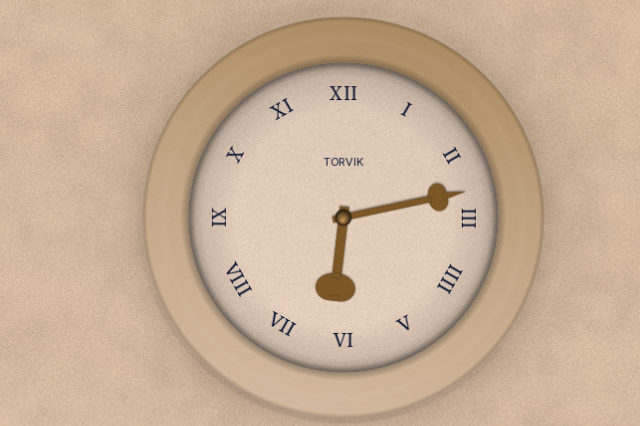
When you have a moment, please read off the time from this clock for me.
6:13
